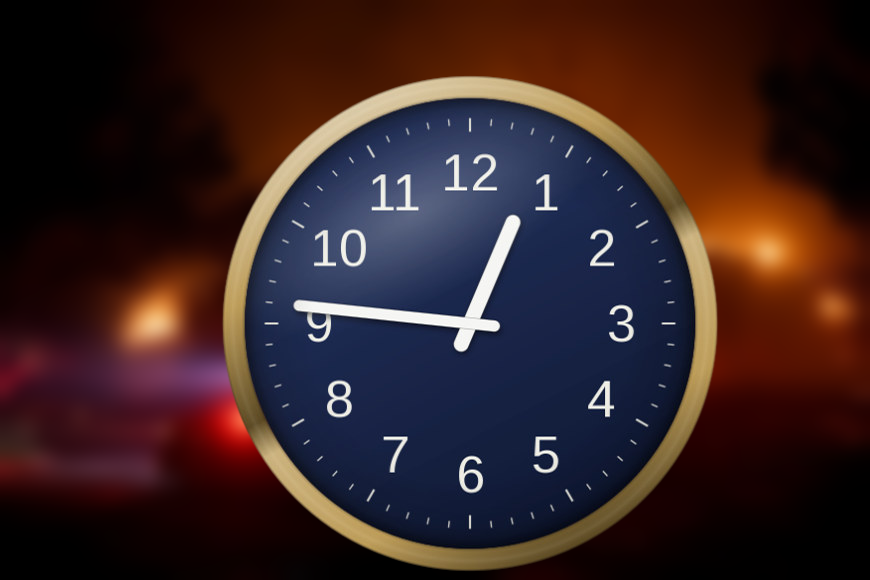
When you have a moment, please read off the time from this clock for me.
12:46
